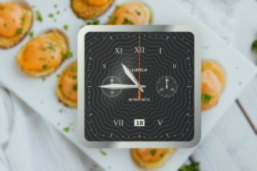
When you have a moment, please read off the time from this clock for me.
10:45
